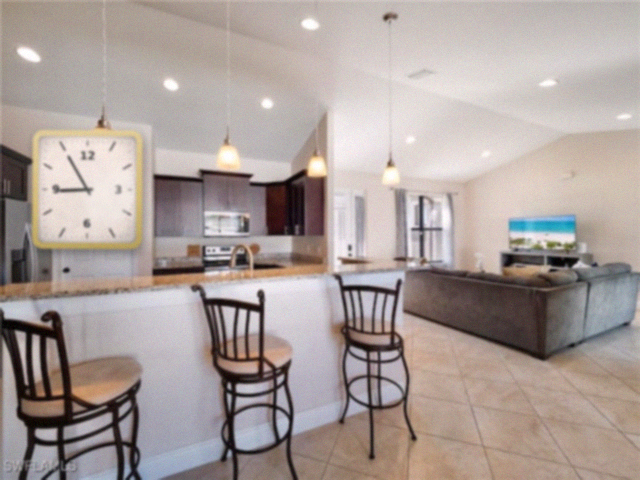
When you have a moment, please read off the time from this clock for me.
8:55
